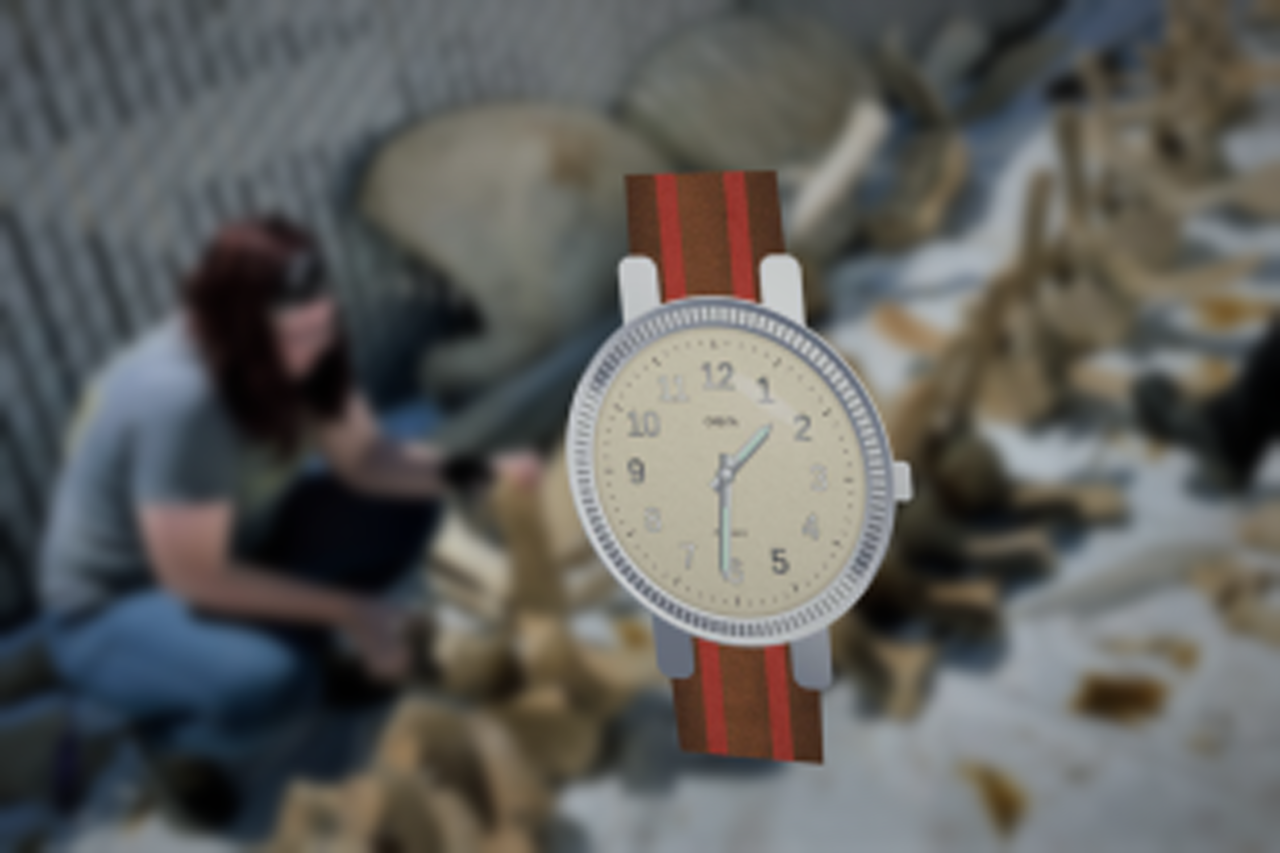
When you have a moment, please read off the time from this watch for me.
1:31
